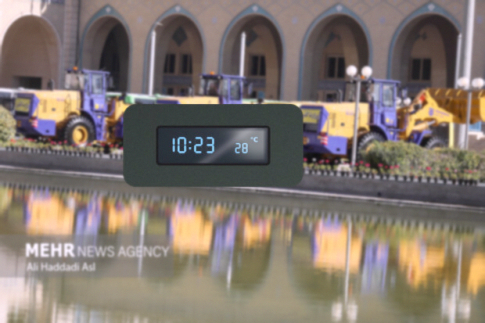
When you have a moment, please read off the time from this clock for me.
10:23
